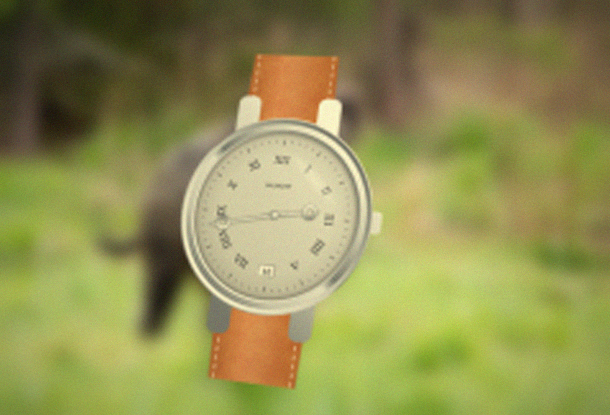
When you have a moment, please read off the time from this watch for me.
2:43
